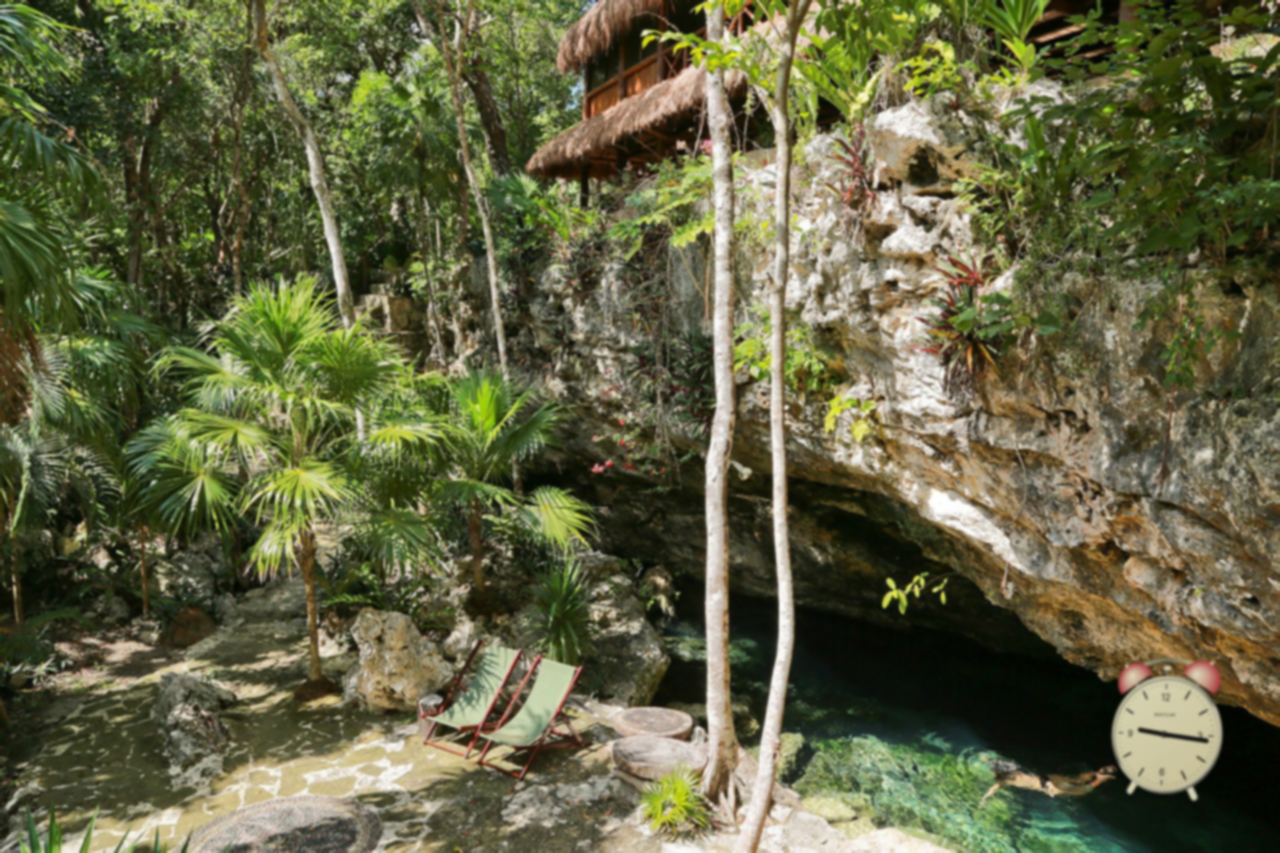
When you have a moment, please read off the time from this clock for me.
9:16
